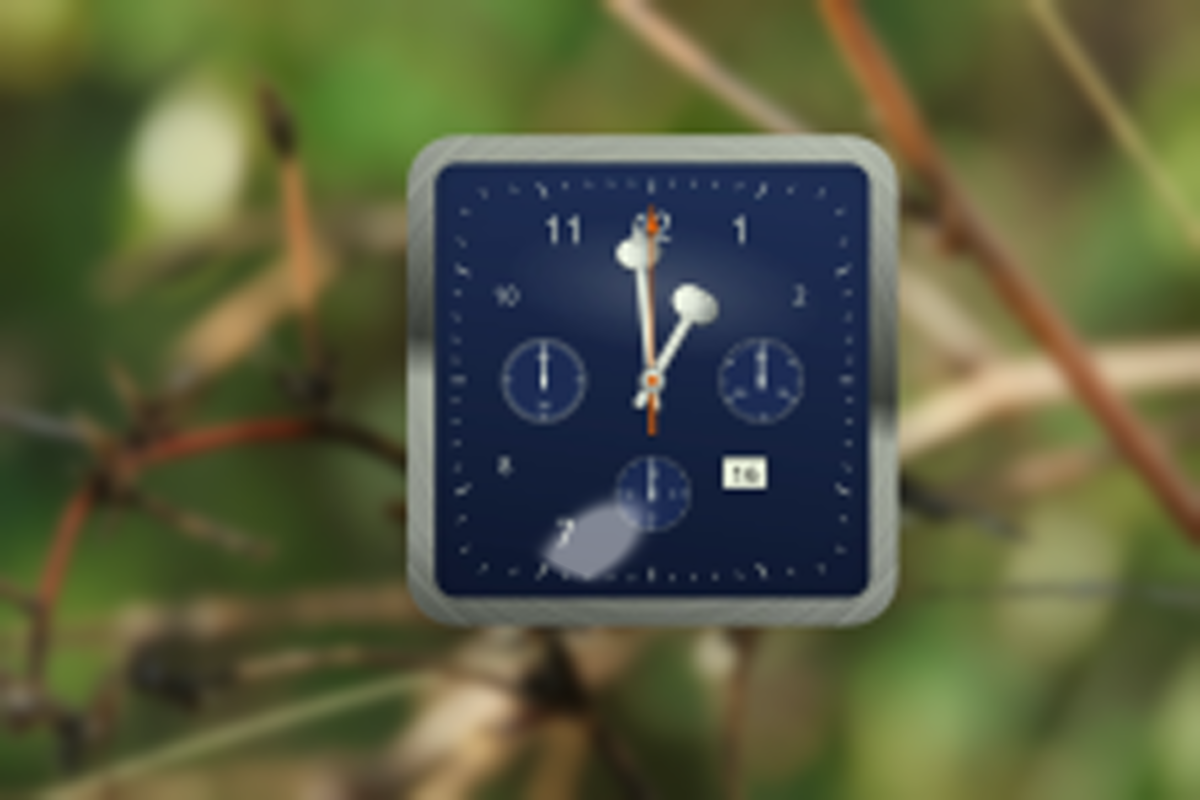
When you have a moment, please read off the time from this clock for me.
12:59
